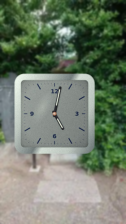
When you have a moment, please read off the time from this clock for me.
5:02
